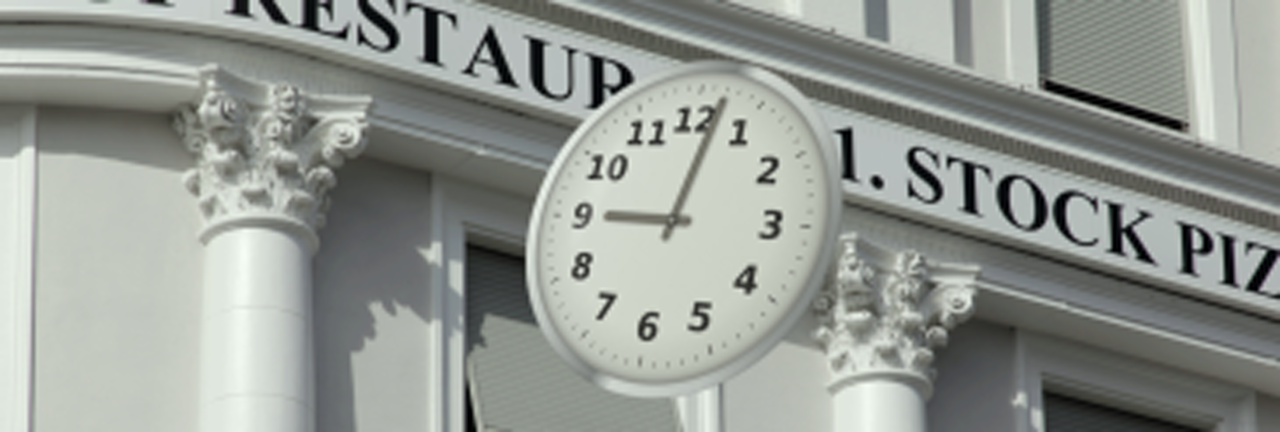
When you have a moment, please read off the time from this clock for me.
9:02
